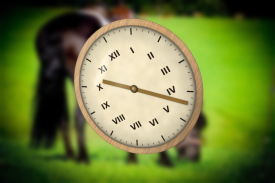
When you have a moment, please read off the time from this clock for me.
10:22
